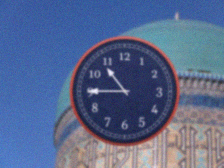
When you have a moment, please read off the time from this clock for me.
10:45
